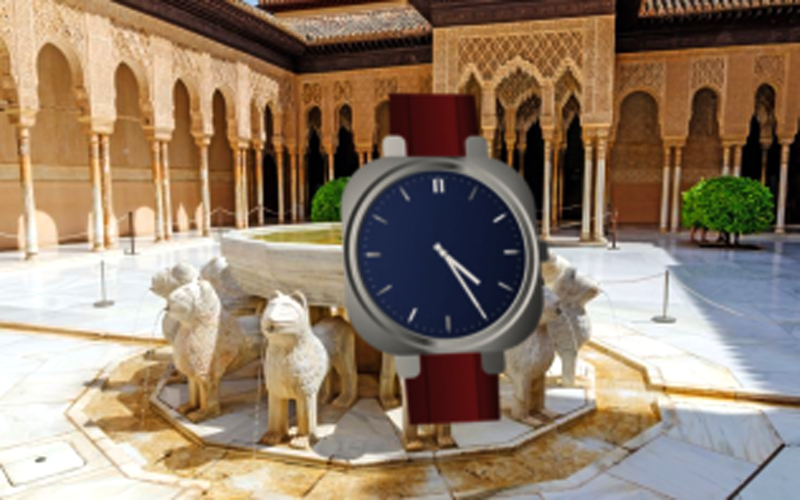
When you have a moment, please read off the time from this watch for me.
4:25
